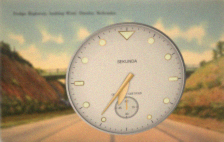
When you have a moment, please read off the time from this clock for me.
6:36
